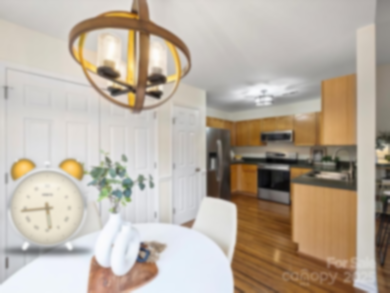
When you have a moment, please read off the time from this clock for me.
5:44
